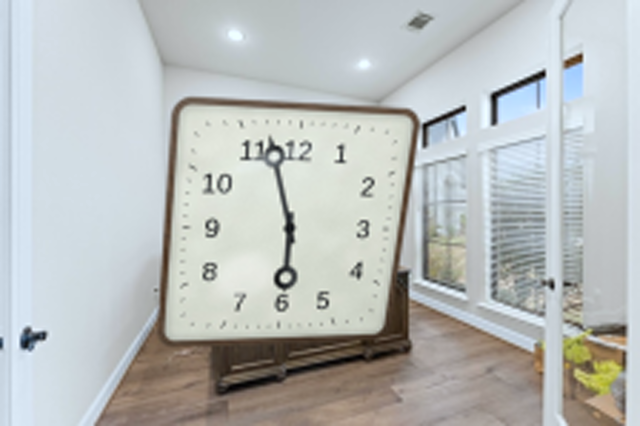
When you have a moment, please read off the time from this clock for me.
5:57
